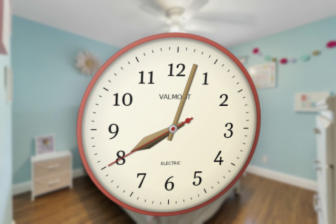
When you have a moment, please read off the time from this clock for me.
8:02:40
